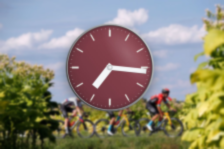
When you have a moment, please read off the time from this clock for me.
7:16
